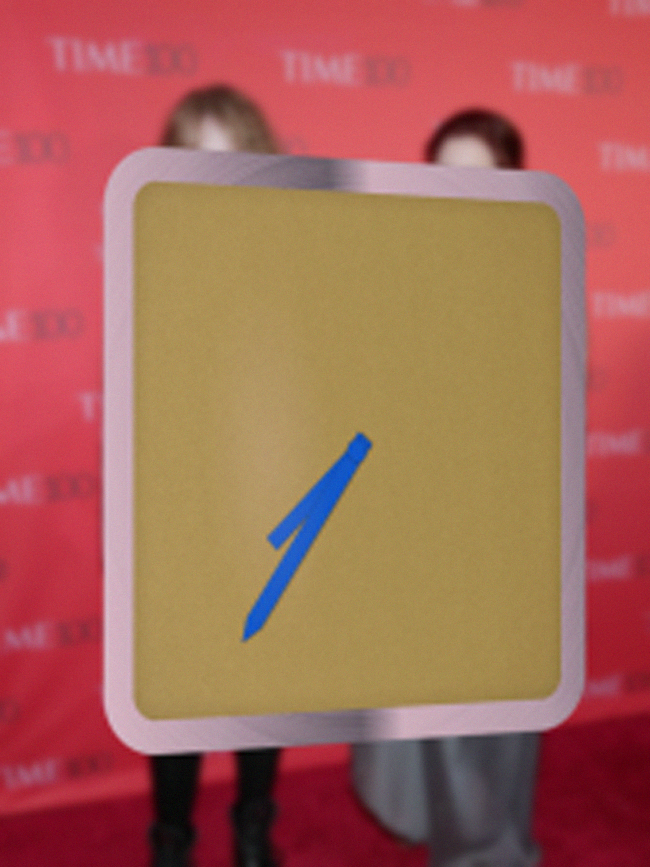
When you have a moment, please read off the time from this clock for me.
7:36
